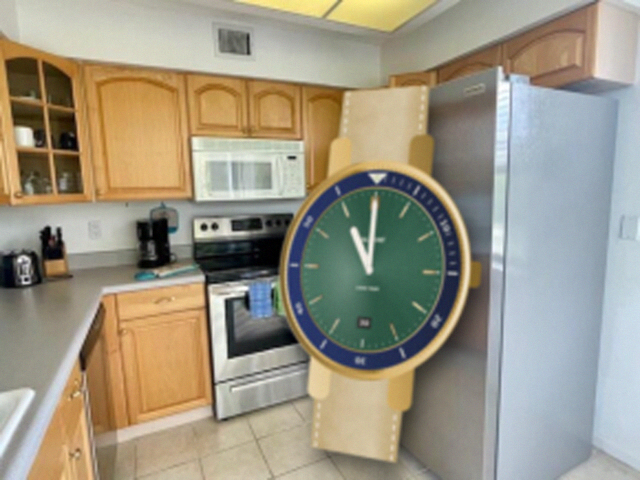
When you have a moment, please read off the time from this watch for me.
11:00
